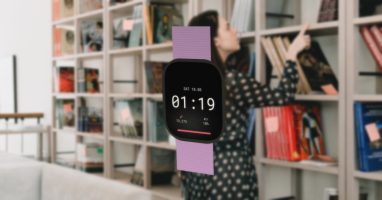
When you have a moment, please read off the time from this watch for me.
1:19
